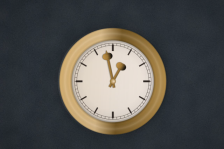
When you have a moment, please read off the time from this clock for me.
12:58
